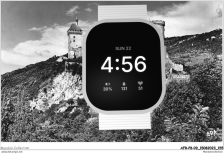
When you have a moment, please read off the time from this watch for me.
4:56
